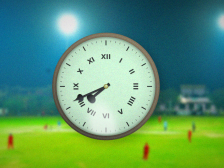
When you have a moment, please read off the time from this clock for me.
7:41
